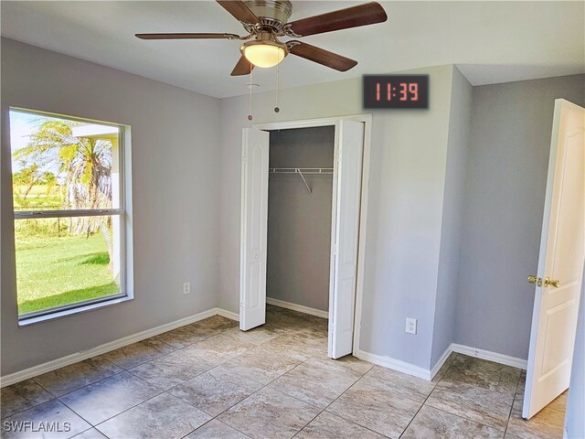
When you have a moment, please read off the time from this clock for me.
11:39
